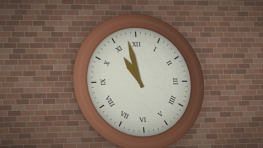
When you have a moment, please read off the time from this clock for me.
10:58
